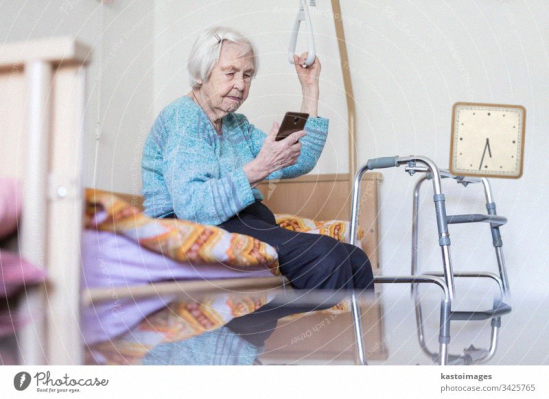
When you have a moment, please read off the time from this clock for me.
5:32
